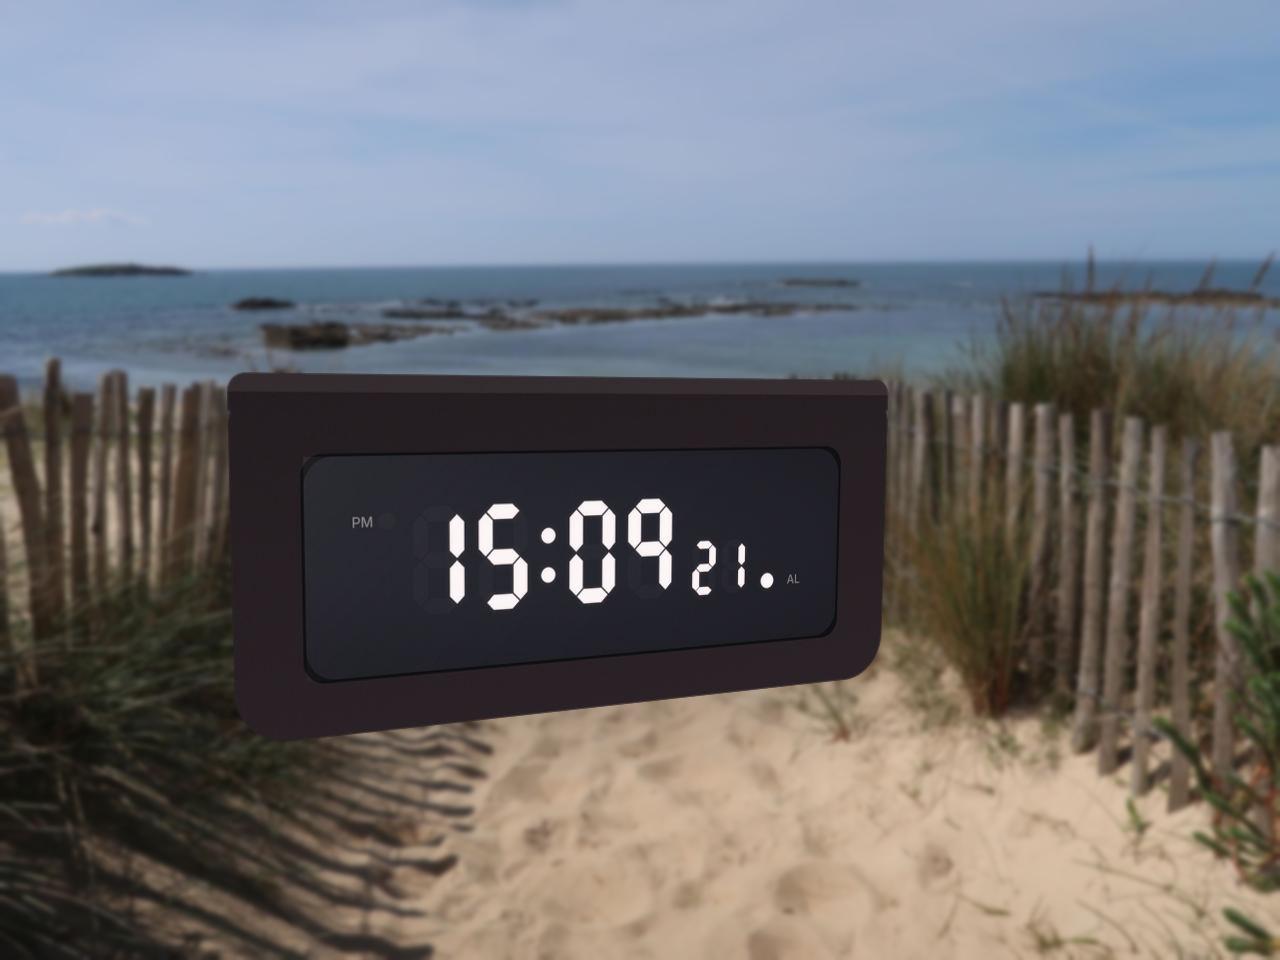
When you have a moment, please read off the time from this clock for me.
15:09:21
